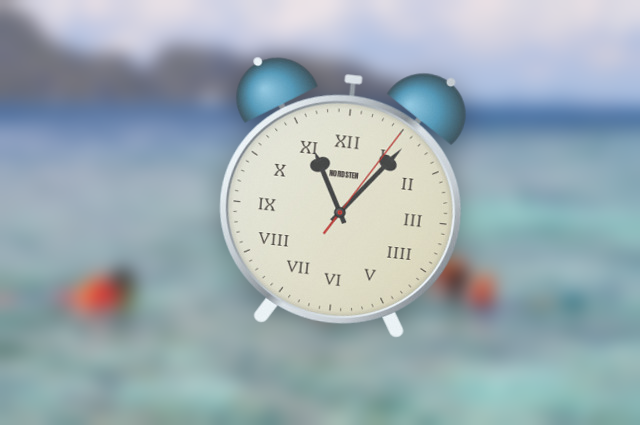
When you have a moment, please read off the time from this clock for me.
11:06:05
